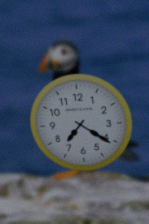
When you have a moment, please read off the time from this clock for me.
7:21
